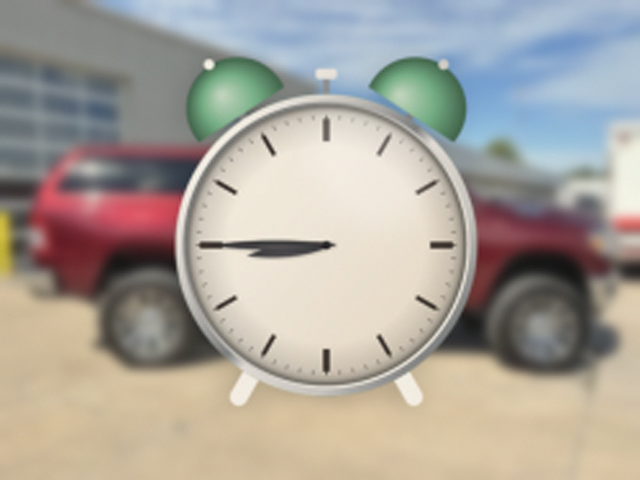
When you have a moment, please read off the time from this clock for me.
8:45
